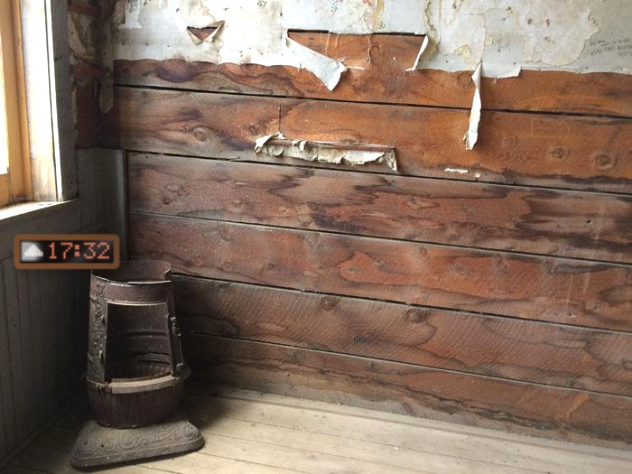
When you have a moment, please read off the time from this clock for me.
17:32
